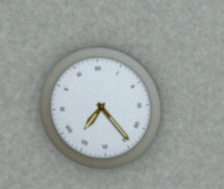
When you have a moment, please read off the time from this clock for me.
7:24
